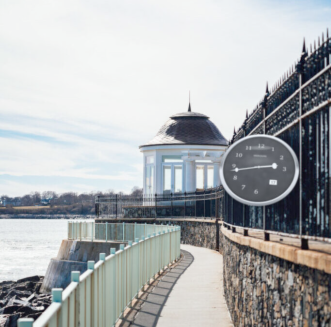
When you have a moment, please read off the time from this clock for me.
2:43
